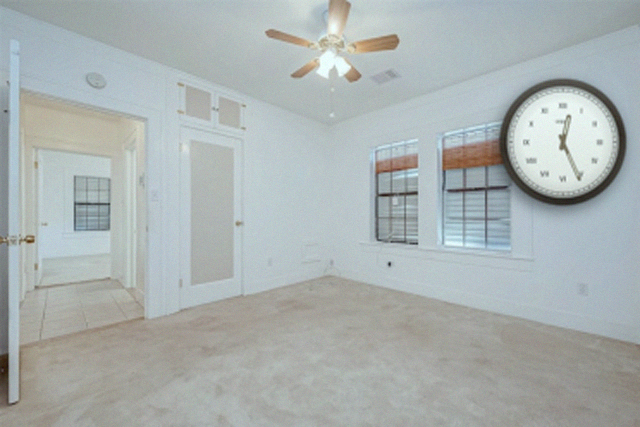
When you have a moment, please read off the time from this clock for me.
12:26
